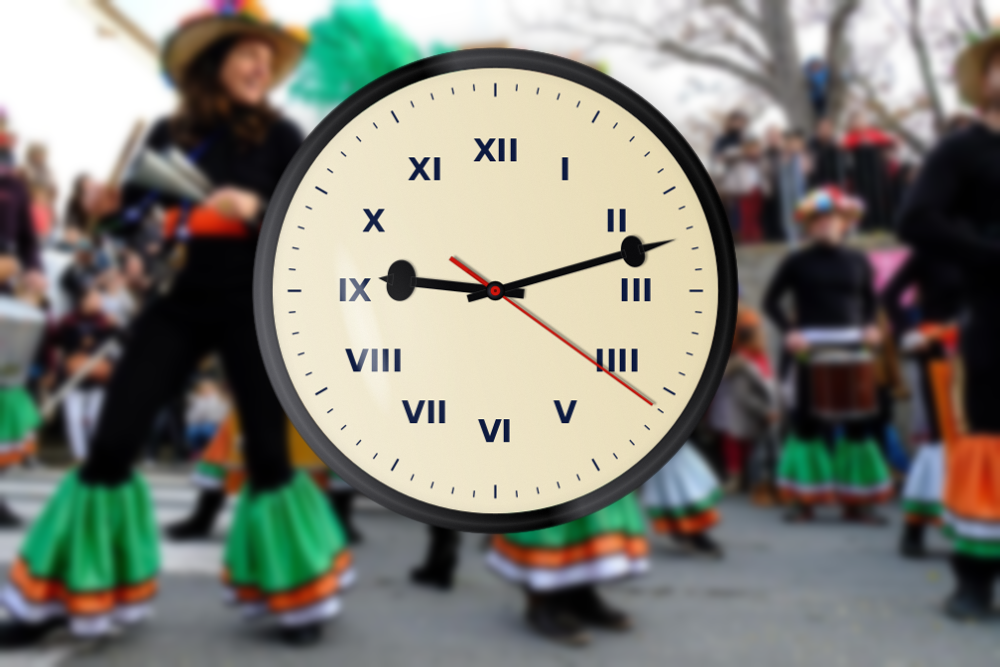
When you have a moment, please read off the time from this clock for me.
9:12:21
